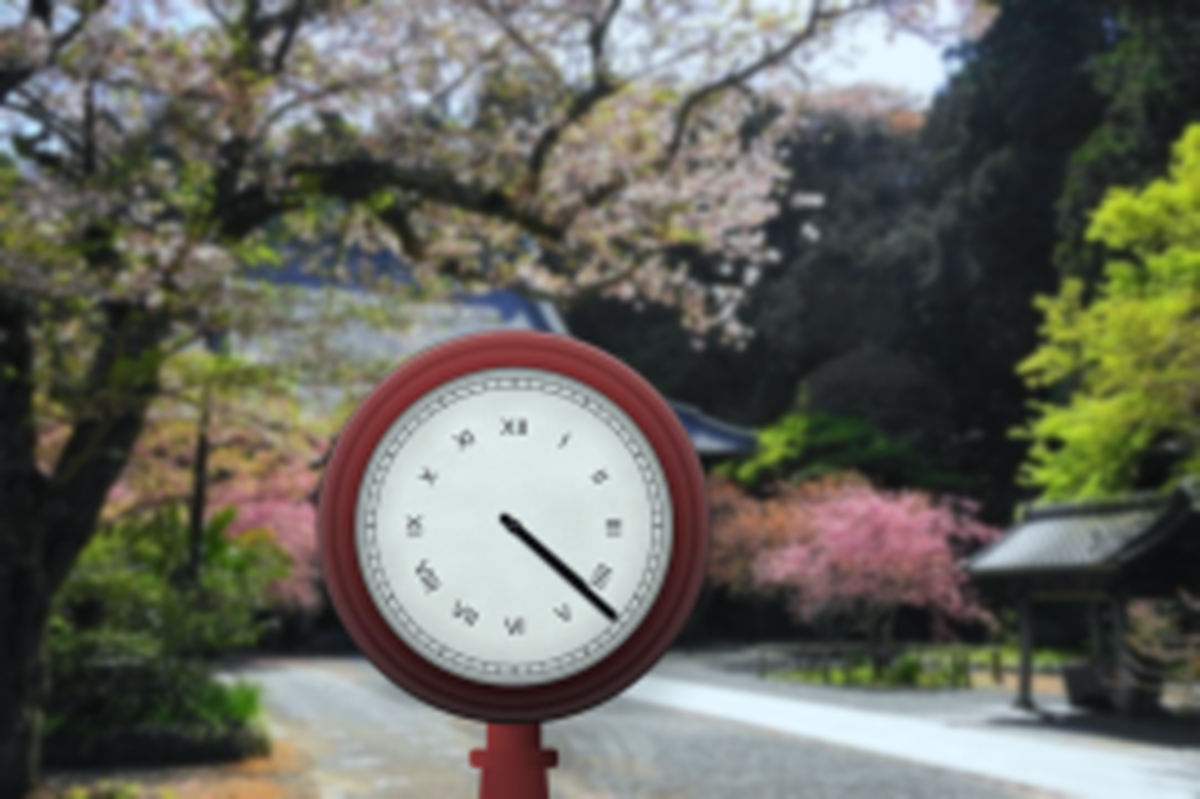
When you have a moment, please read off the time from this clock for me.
4:22
